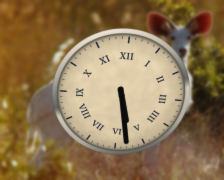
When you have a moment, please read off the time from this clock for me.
5:28
